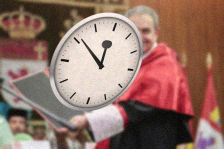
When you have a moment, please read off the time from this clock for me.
11:51
